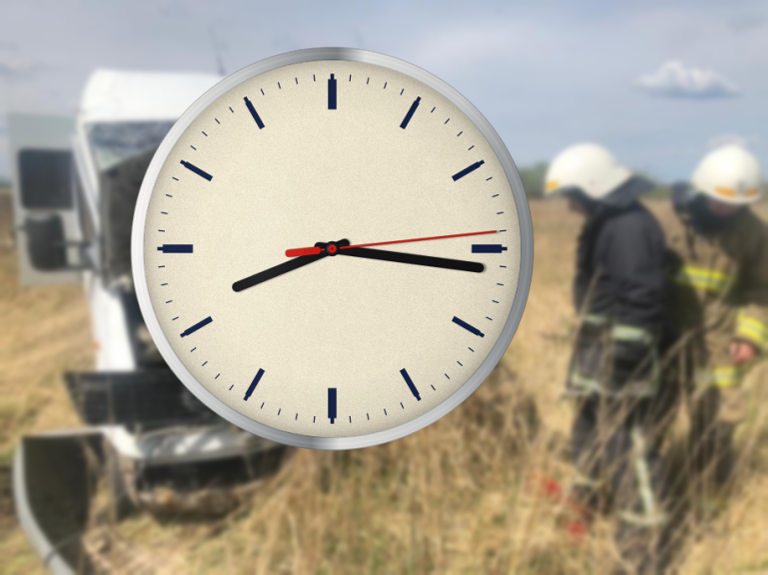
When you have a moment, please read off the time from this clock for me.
8:16:14
